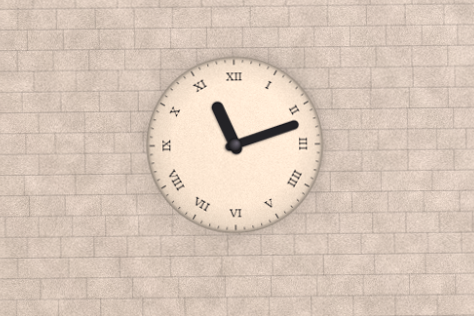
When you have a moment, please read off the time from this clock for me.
11:12
